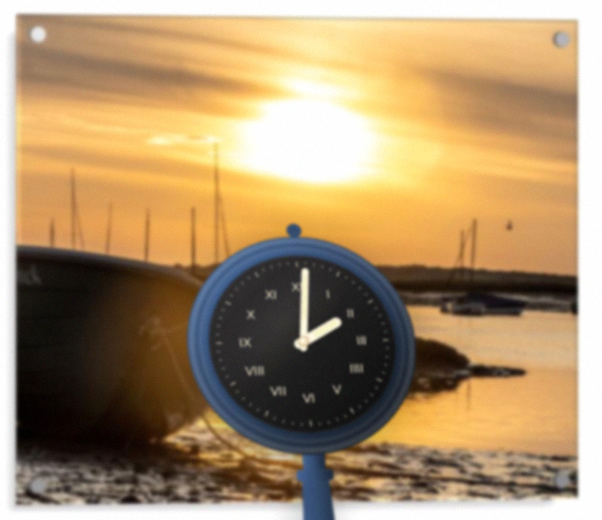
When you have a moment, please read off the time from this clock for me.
2:01
